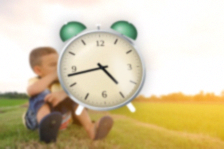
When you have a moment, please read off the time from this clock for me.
4:43
